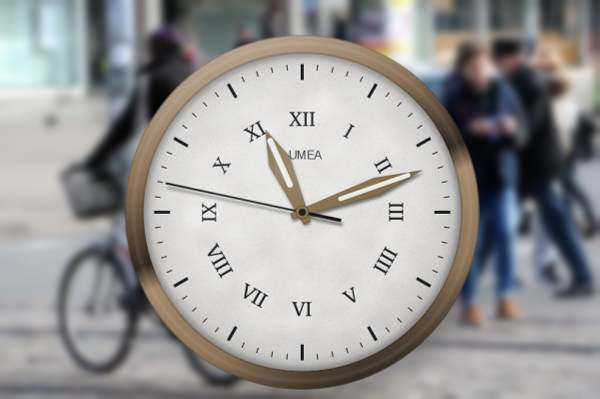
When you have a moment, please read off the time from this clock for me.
11:11:47
